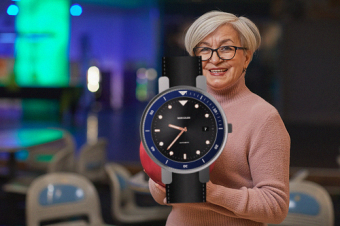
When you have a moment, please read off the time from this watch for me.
9:37
